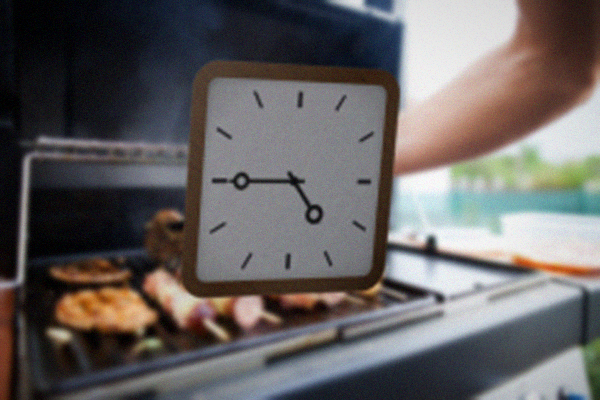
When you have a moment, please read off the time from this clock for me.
4:45
